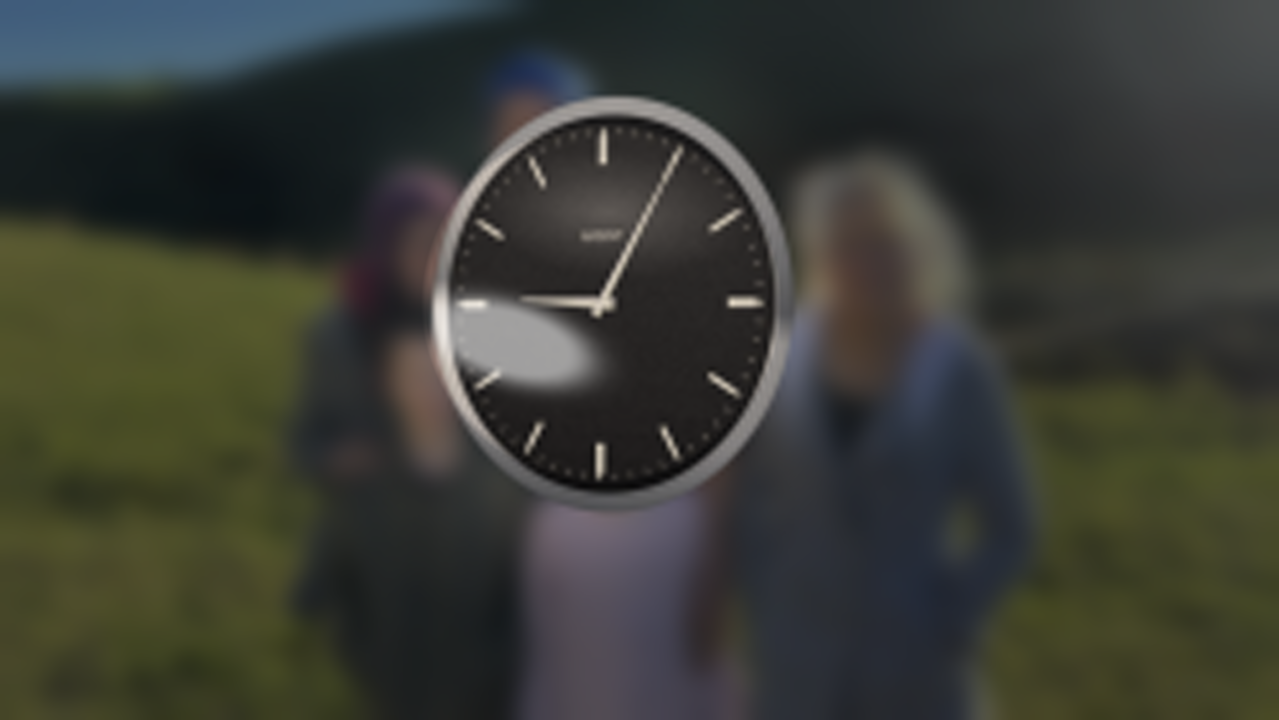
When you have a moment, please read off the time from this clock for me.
9:05
